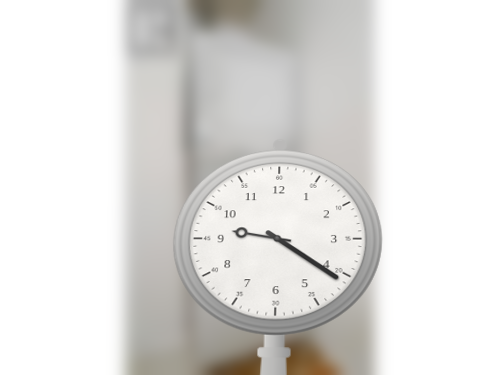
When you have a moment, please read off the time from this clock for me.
9:21
